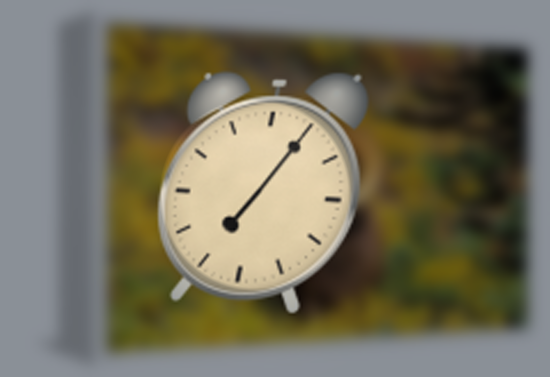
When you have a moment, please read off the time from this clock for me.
7:05
